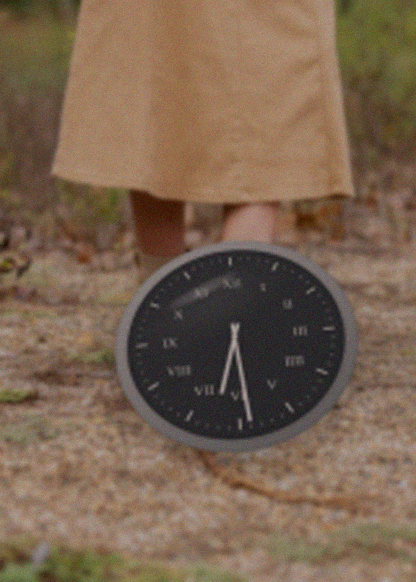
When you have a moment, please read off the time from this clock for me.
6:29
